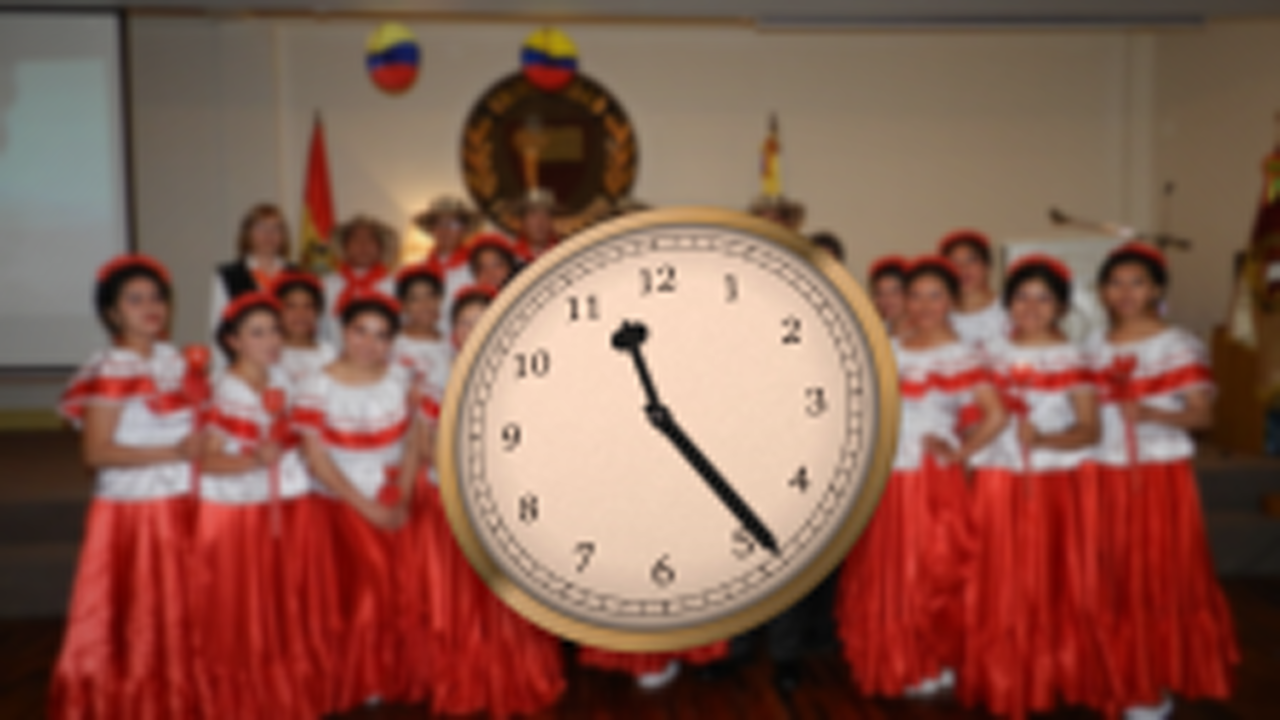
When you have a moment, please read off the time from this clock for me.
11:24
